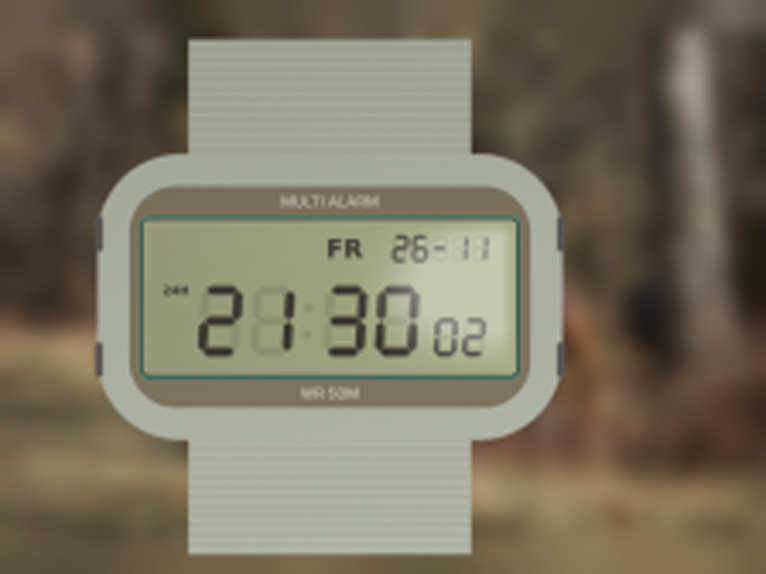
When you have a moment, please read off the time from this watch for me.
21:30:02
